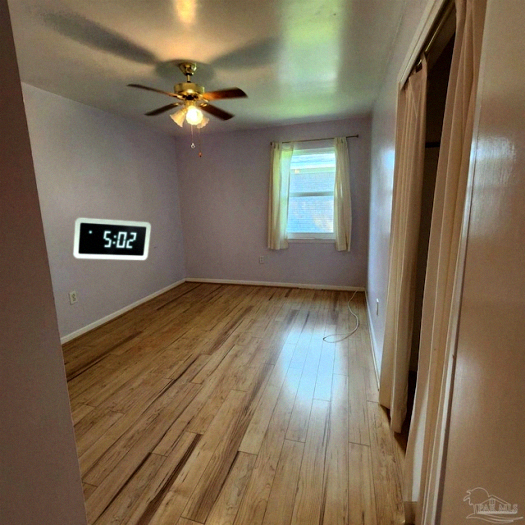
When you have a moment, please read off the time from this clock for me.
5:02
